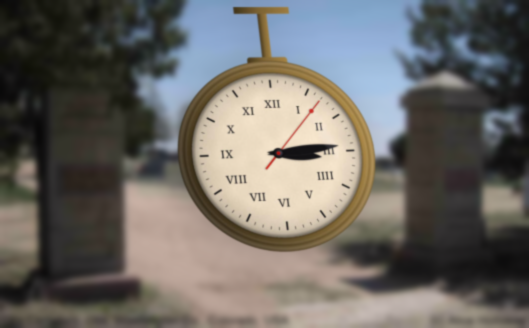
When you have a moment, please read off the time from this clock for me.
3:14:07
